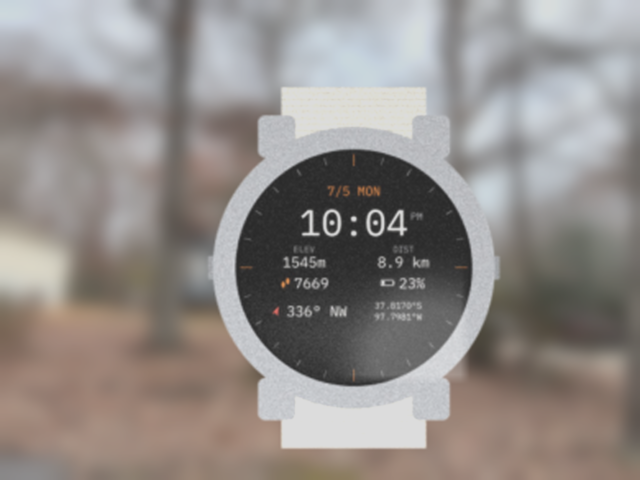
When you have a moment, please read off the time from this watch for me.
10:04
